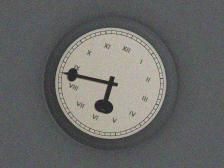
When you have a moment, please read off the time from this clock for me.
5:43
